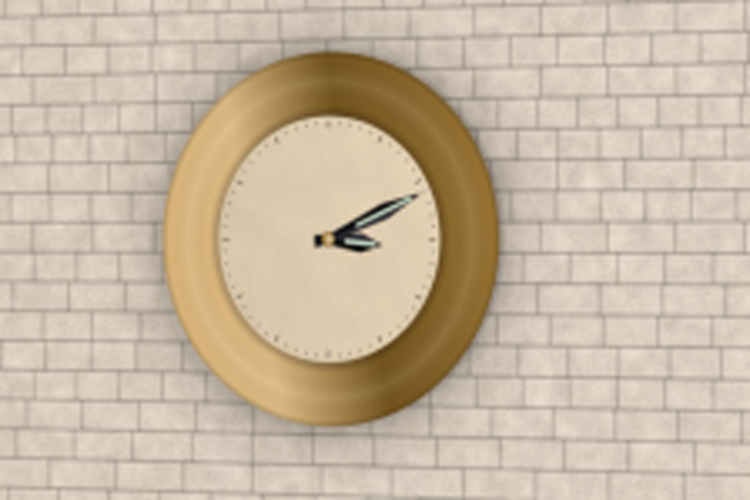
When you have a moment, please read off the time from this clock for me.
3:11
